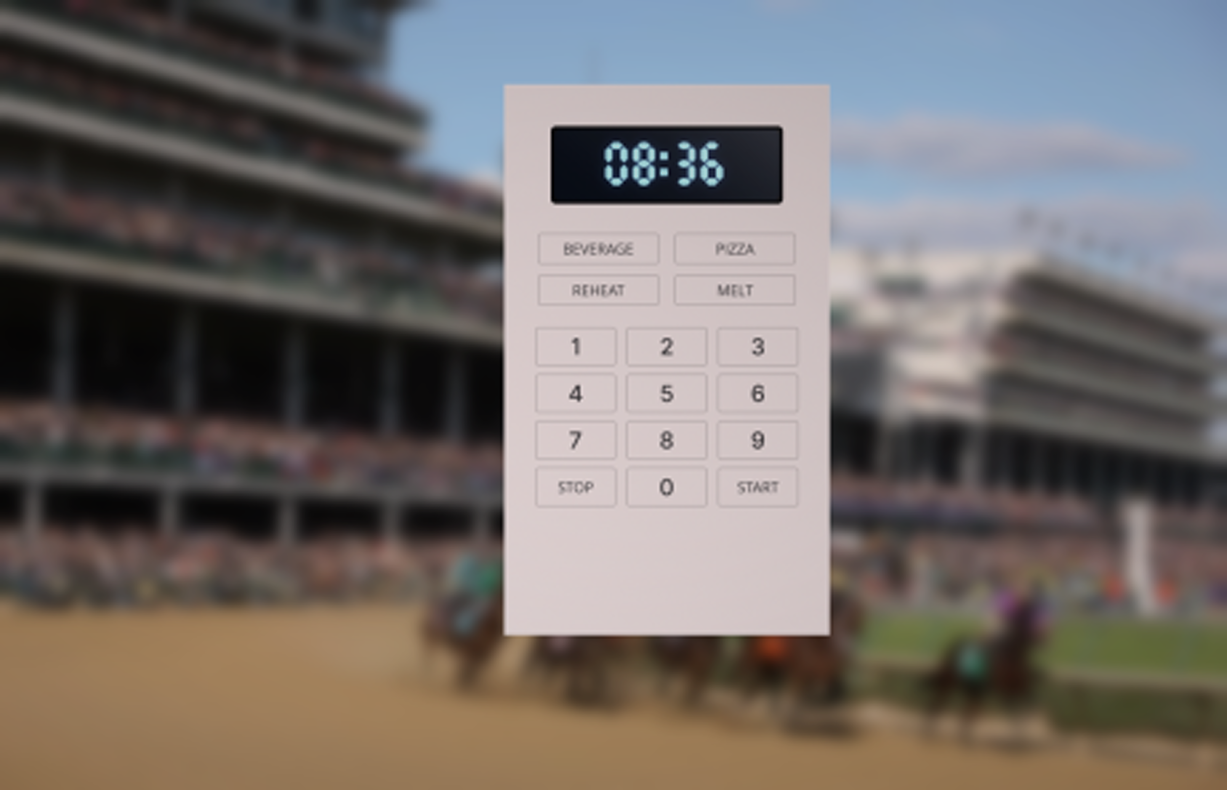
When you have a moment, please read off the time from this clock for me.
8:36
